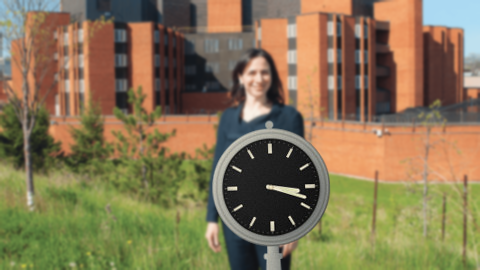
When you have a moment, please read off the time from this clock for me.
3:18
